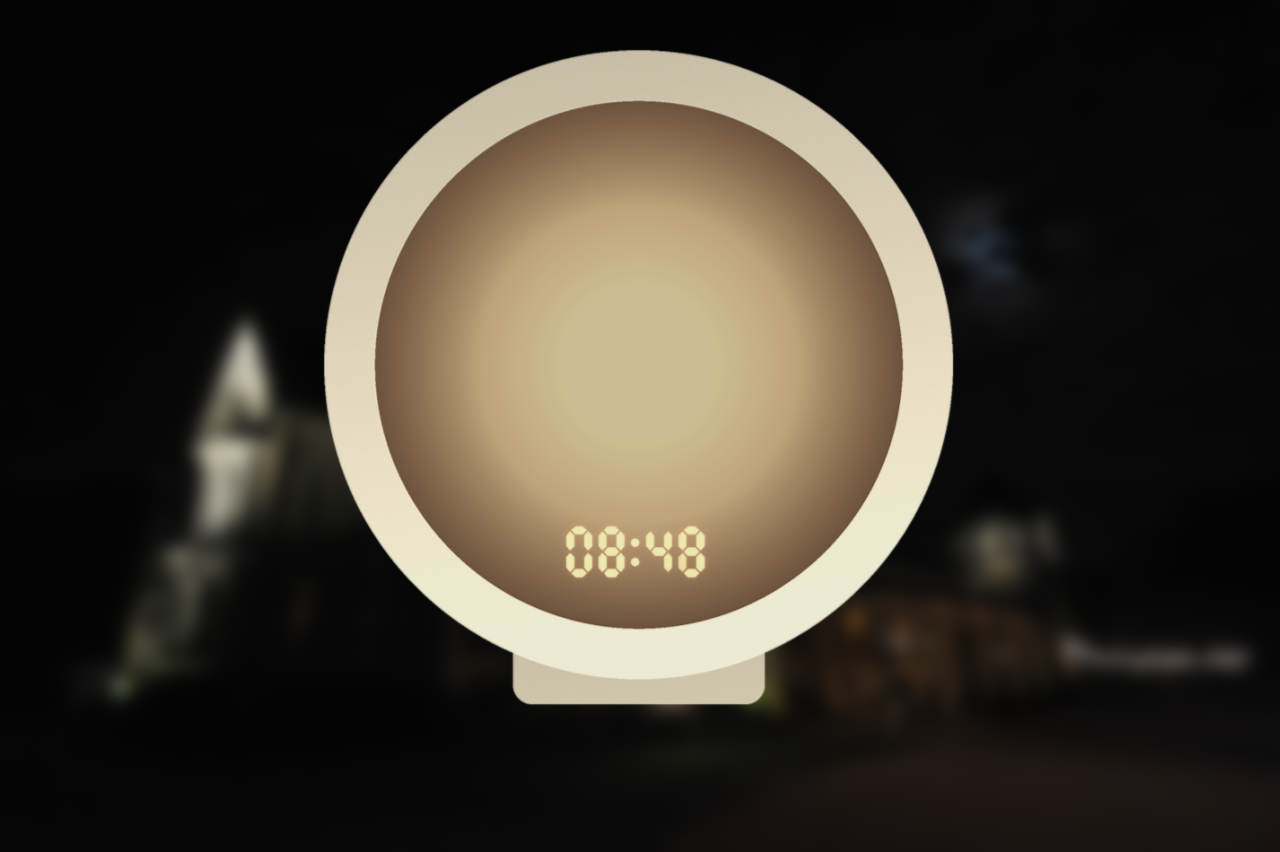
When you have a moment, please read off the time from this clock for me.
8:48
